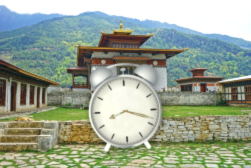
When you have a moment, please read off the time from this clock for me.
8:18
